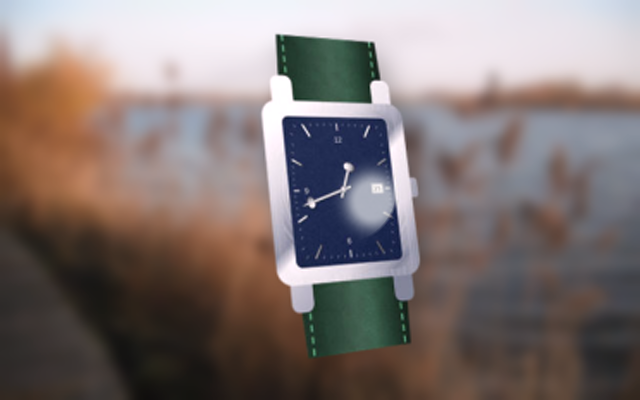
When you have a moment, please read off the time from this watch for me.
12:42
